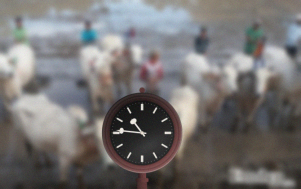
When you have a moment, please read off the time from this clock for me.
10:46
